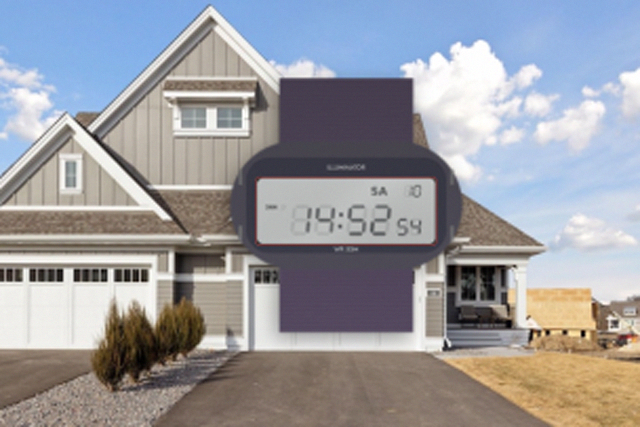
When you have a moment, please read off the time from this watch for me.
14:52:54
